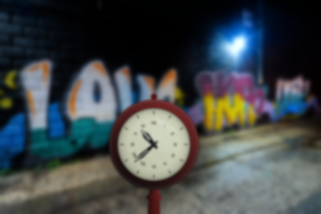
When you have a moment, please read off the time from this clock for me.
10:38
